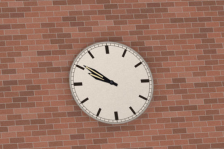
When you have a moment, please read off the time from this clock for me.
9:51
